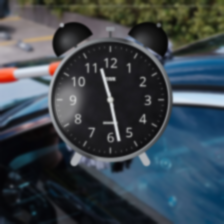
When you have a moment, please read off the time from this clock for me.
11:28
